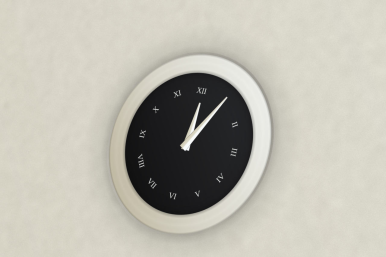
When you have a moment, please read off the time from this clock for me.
12:05
